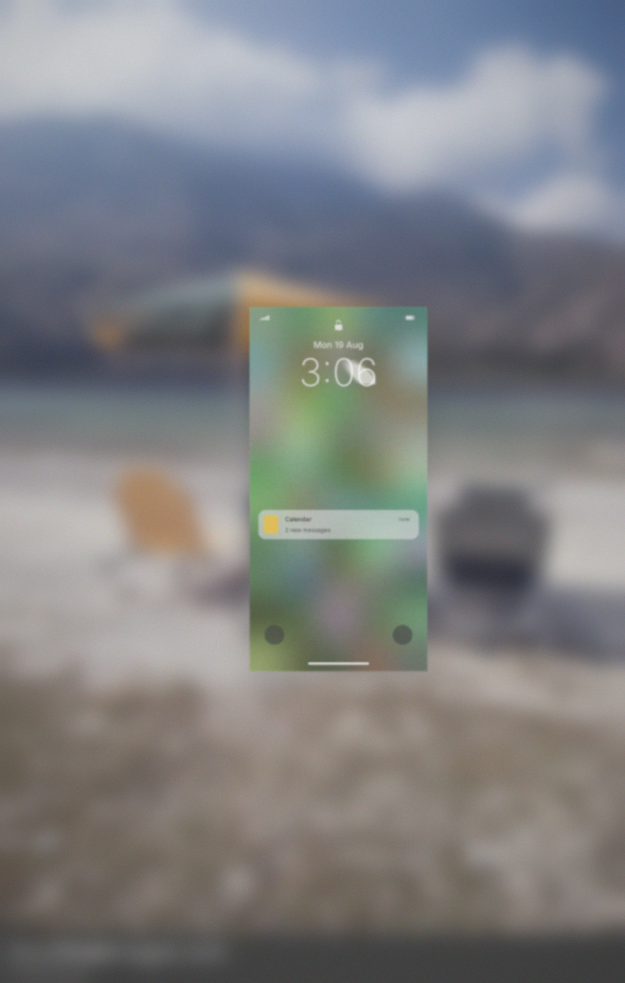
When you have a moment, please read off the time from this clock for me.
3:06
